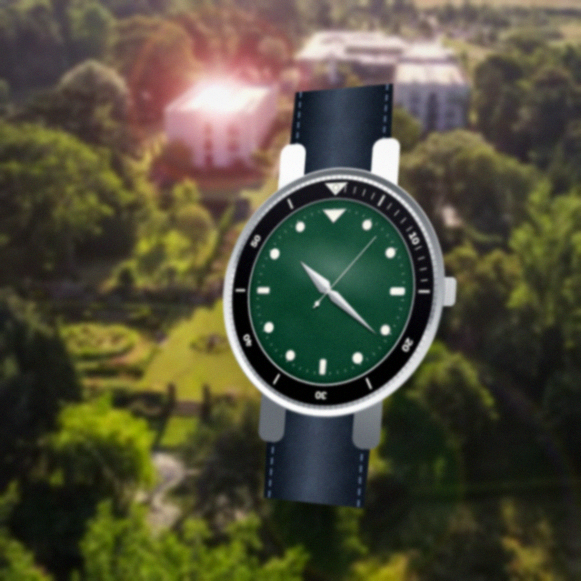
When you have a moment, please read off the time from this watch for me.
10:21:07
